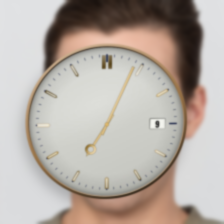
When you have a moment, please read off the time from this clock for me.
7:04
